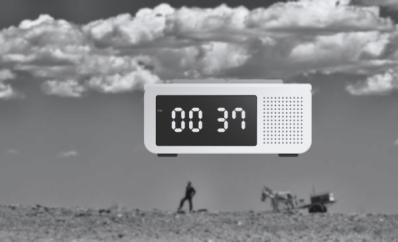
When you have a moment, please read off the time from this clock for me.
0:37
